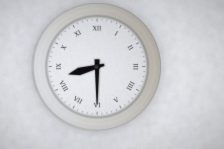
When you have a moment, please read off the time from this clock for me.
8:30
